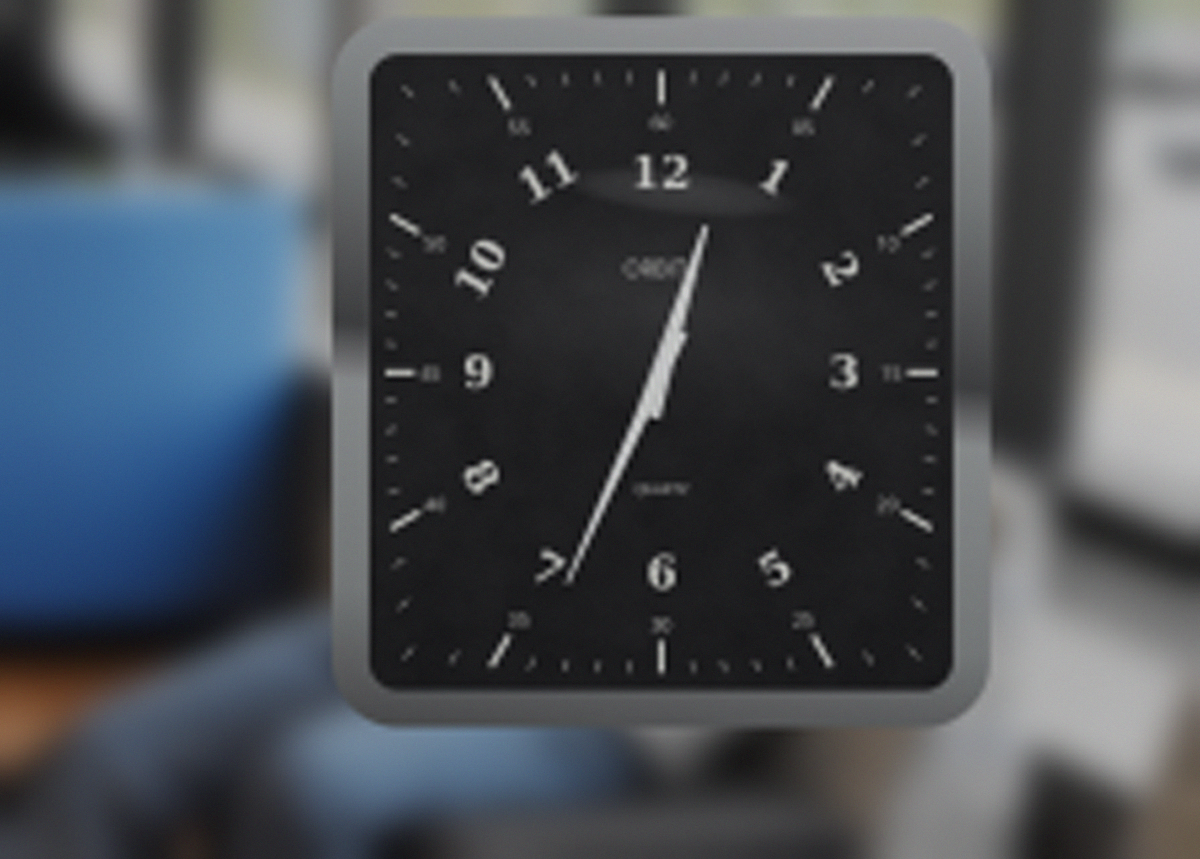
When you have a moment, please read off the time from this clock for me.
12:34
